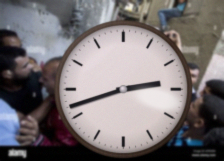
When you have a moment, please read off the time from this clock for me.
2:42
